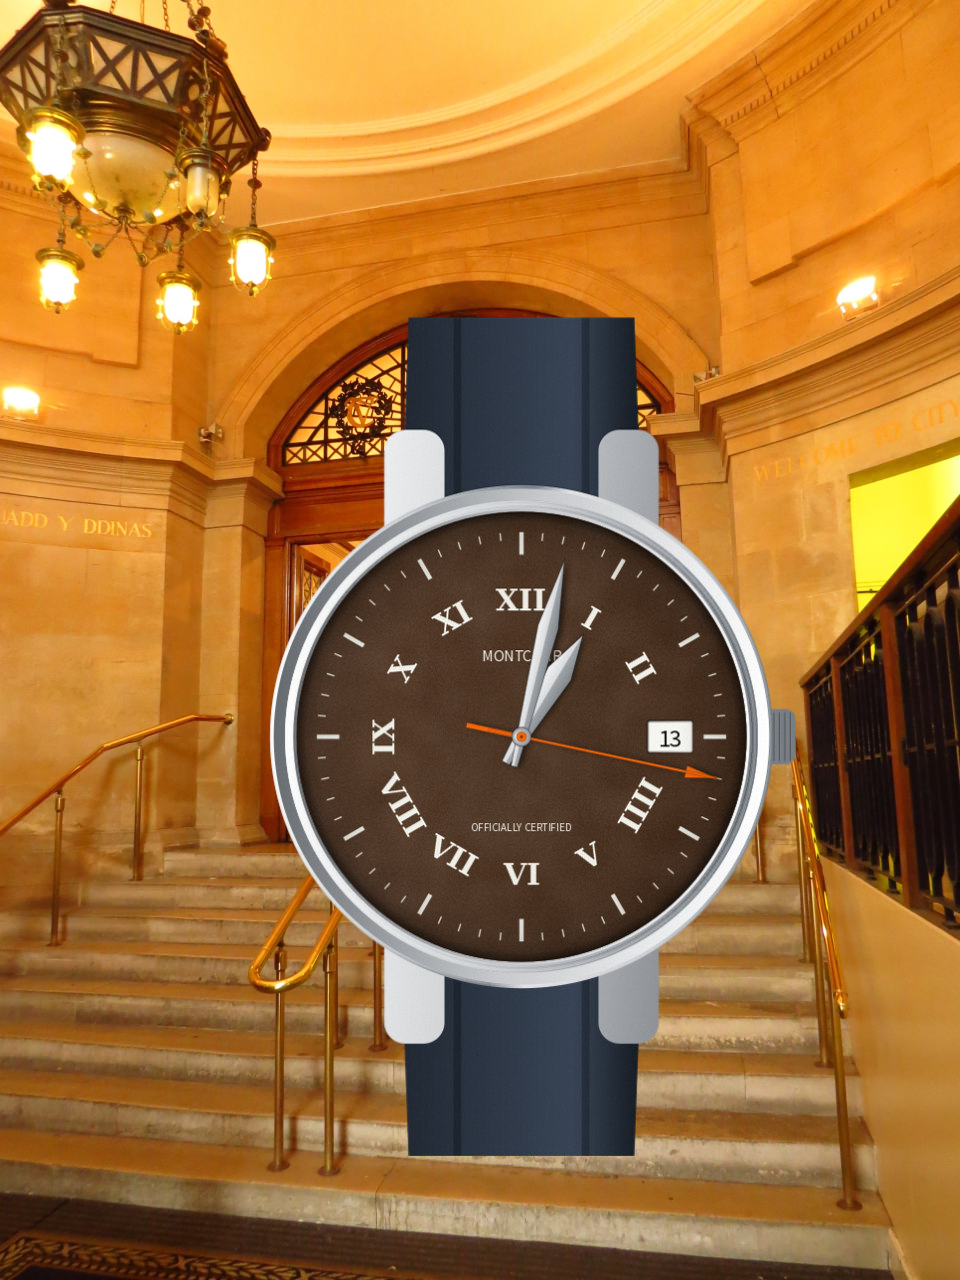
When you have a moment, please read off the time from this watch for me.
1:02:17
